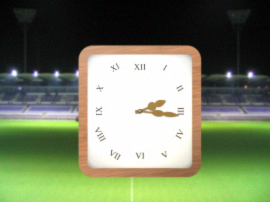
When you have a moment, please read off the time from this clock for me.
2:16
